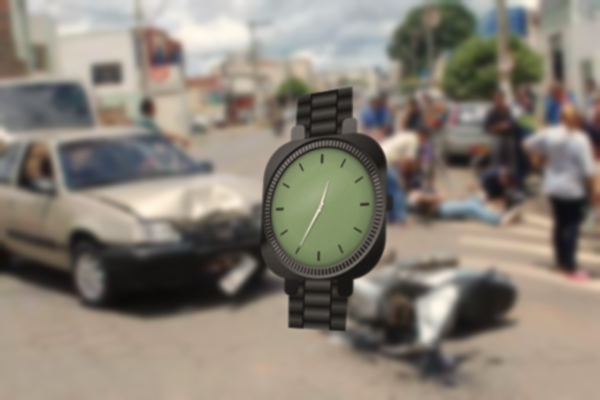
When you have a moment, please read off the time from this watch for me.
12:35
